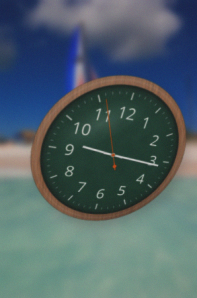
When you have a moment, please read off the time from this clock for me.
9:15:56
